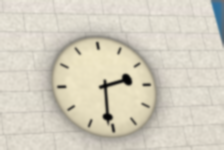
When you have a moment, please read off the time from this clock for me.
2:31
